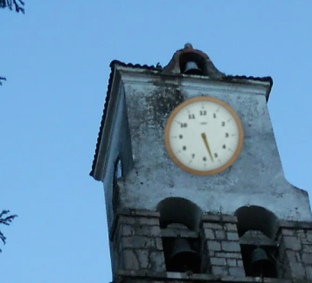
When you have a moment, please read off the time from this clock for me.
5:27
